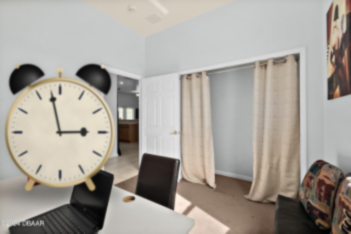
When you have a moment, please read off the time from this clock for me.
2:58
